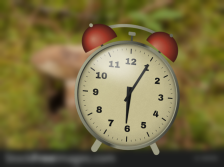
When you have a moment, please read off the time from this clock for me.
6:05
